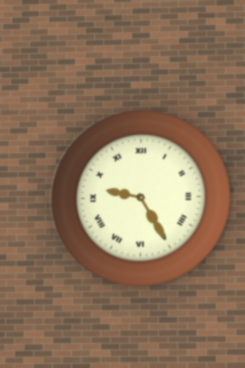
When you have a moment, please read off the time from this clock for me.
9:25
